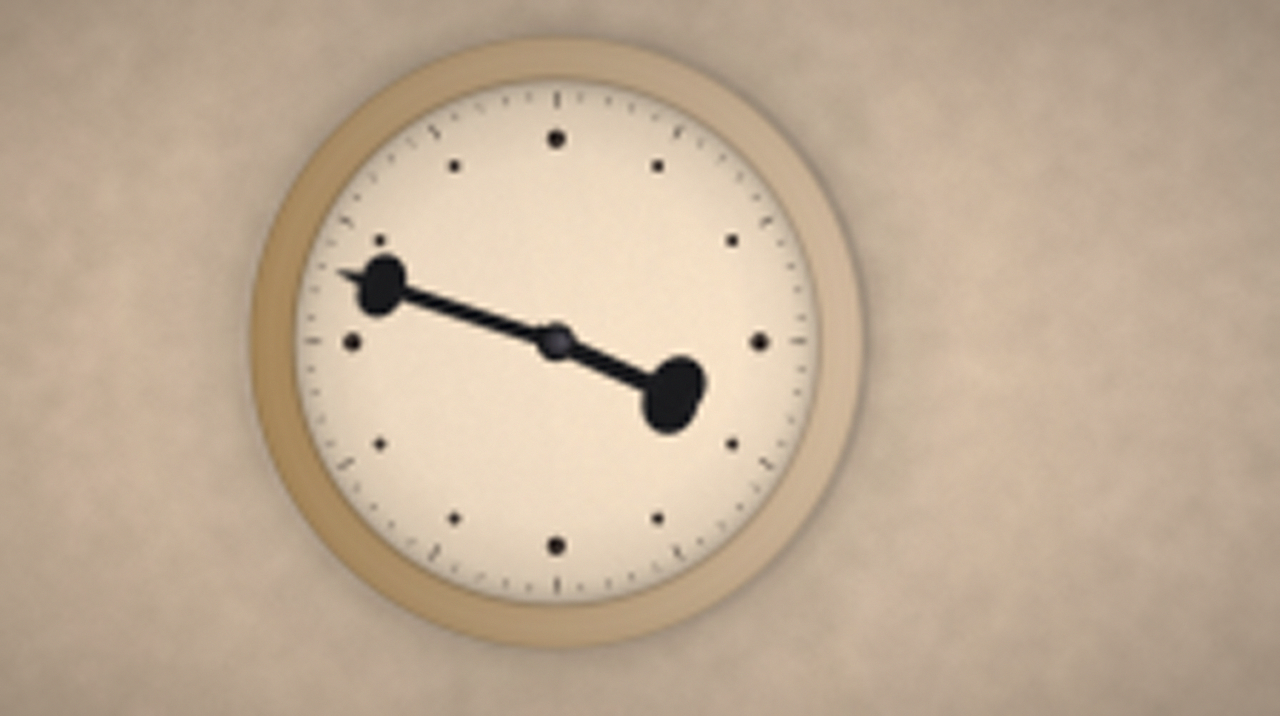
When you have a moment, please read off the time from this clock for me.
3:48
